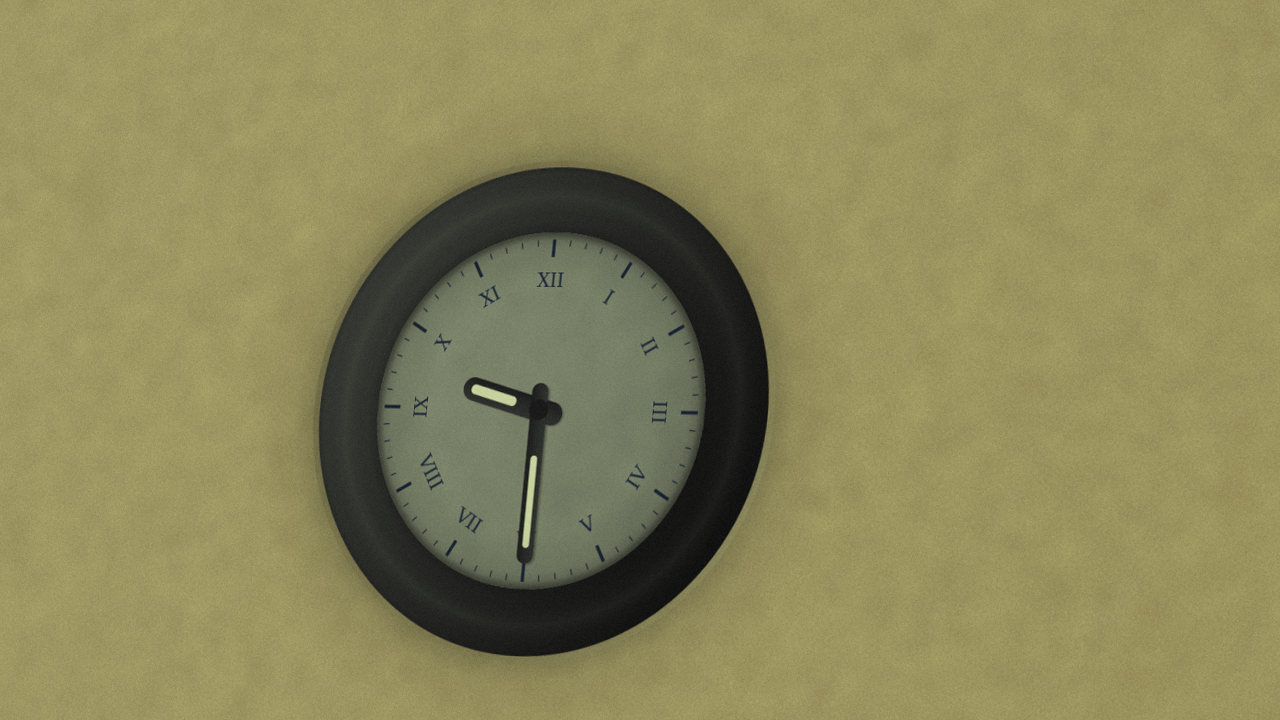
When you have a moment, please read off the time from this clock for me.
9:30
